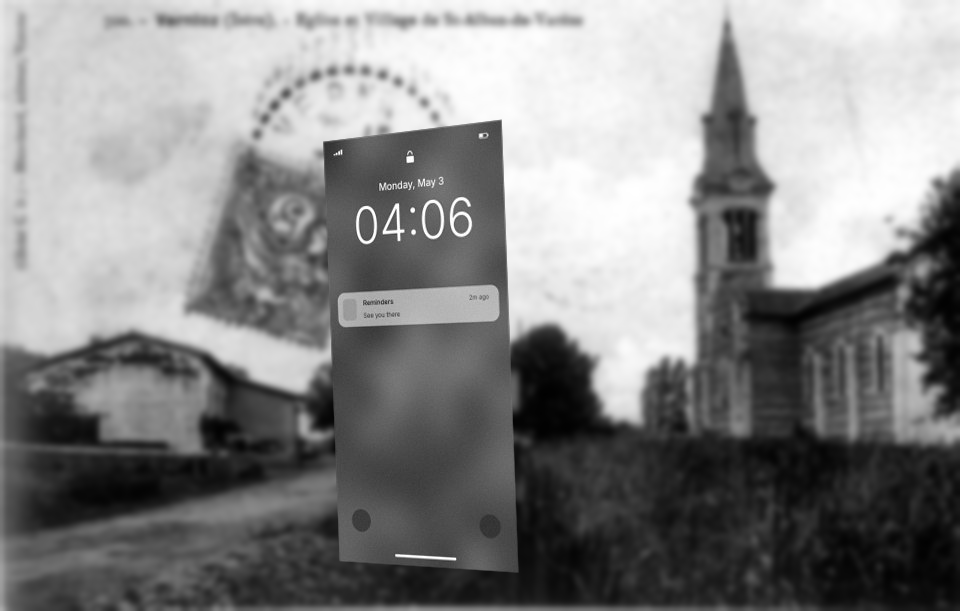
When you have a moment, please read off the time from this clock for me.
4:06
